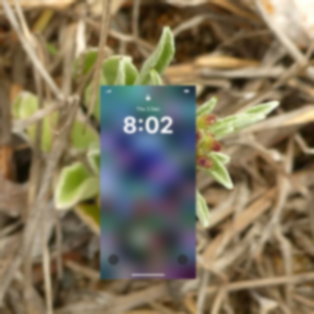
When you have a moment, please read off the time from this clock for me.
8:02
